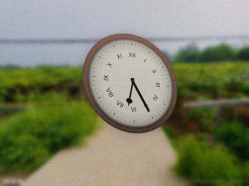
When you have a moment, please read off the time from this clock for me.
6:25
